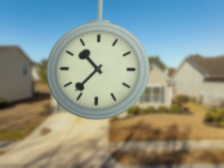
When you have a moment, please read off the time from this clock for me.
10:37
